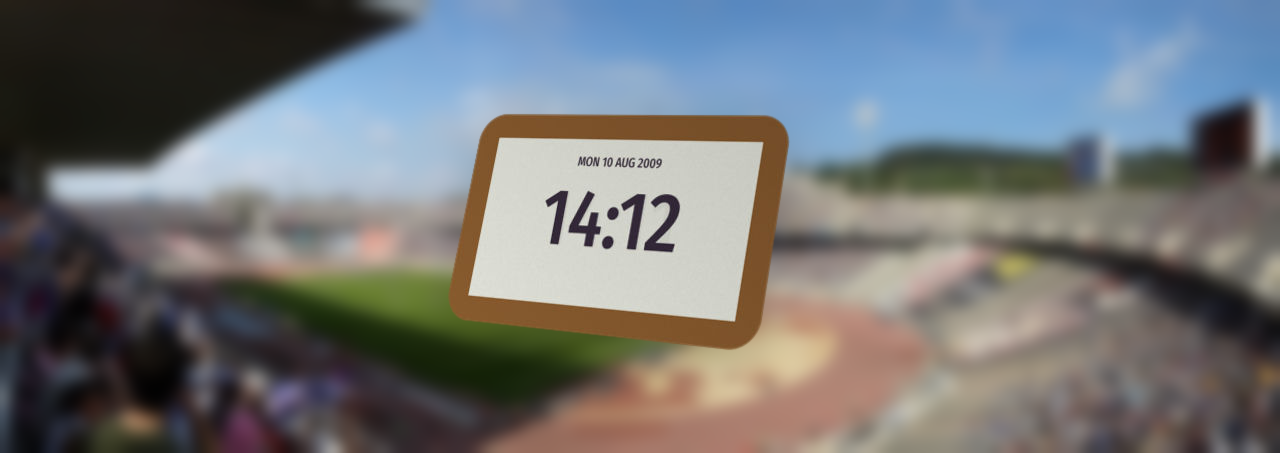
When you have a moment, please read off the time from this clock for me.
14:12
